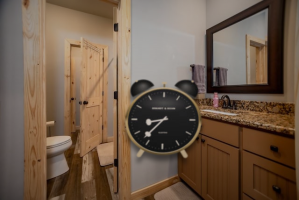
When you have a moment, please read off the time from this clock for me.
8:37
